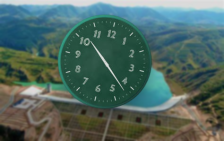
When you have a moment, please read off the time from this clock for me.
10:22
